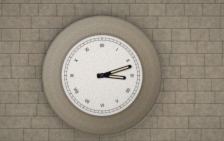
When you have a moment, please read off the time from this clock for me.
3:12
